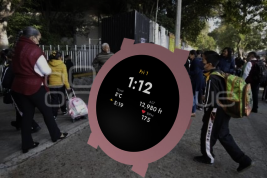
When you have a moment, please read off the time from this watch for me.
1:12
